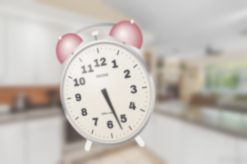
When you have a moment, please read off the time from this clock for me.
5:27
